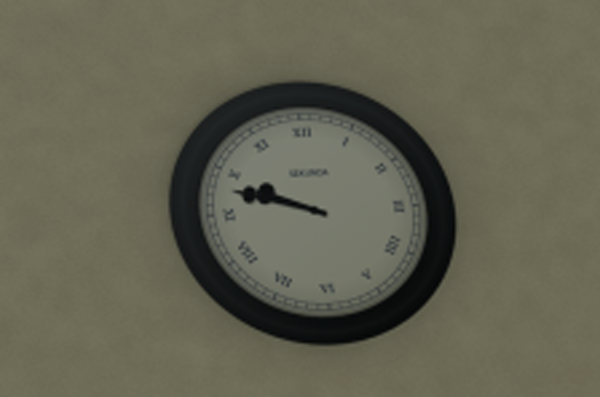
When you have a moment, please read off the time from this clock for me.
9:48
